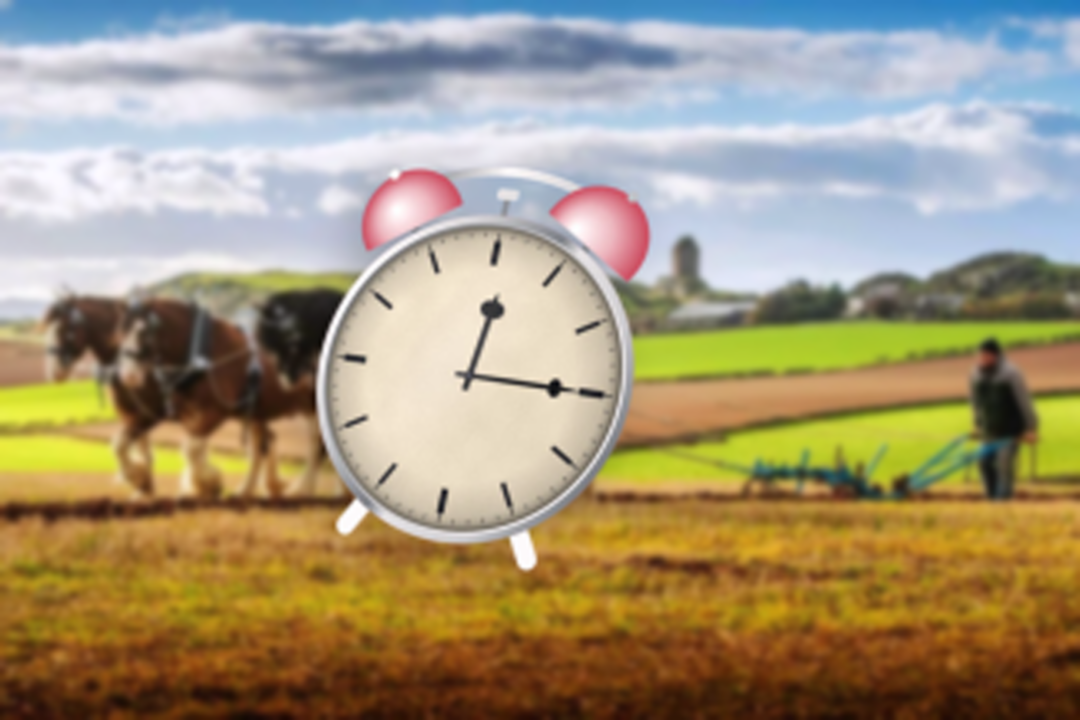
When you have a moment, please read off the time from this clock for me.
12:15
